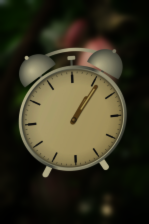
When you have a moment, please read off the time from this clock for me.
1:06
